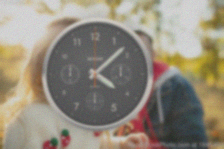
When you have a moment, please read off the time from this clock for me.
4:08
